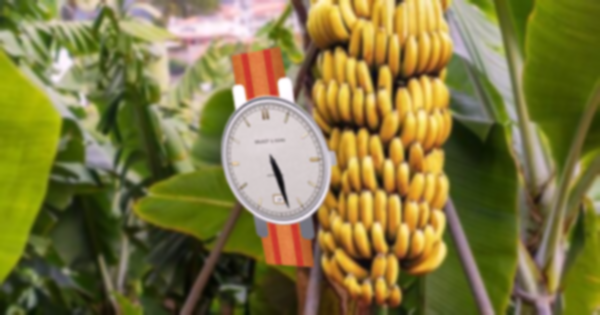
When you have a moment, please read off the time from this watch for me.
5:28
